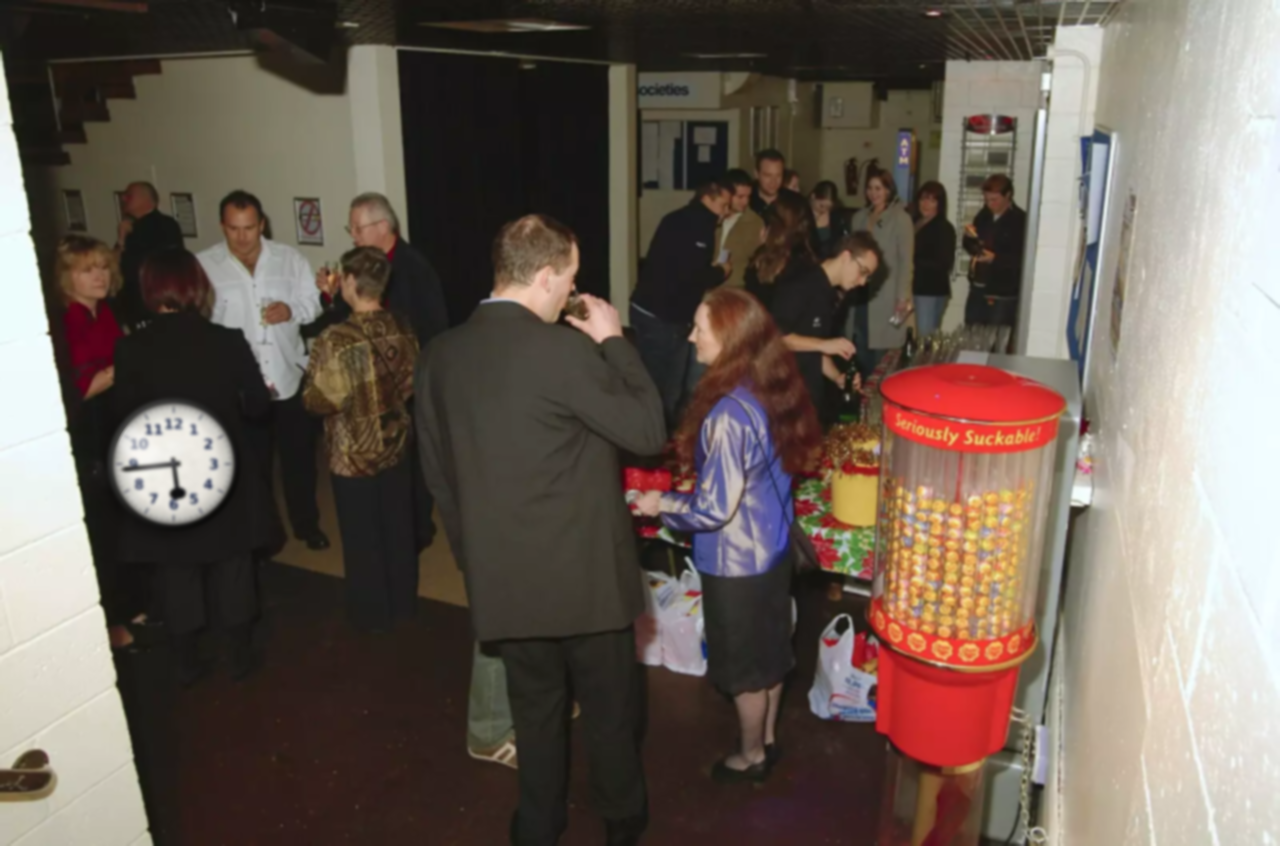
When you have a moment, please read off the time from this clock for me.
5:44
